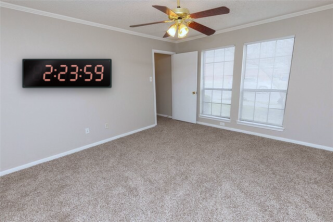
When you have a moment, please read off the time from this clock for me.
2:23:59
